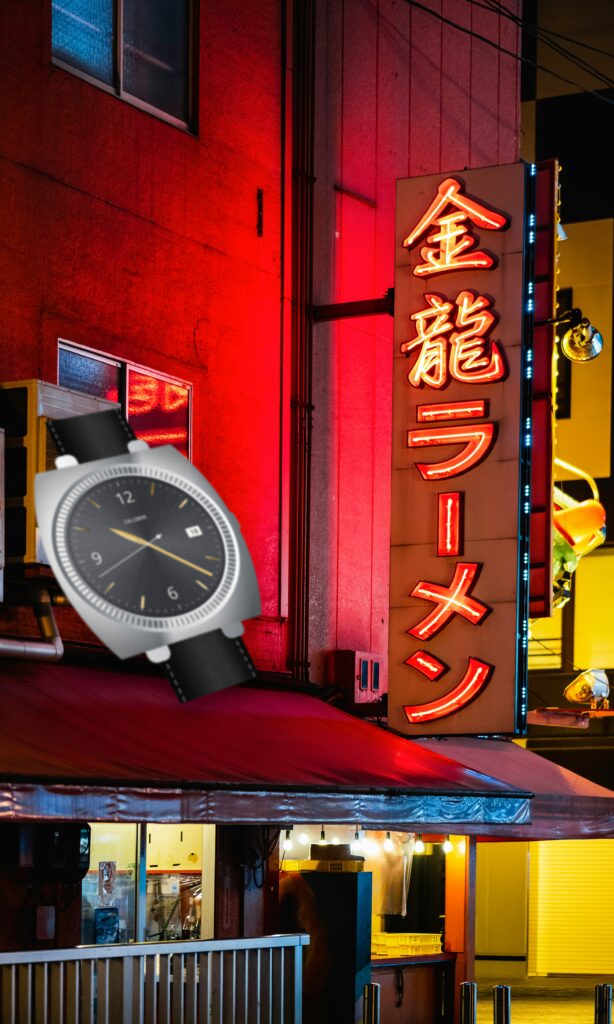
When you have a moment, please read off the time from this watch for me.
10:22:42
